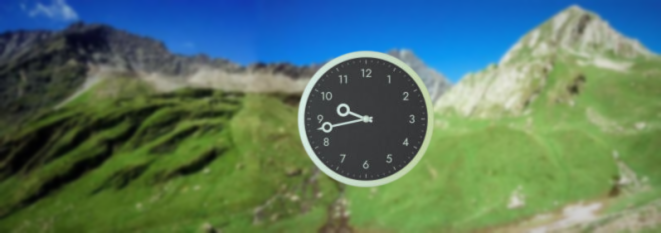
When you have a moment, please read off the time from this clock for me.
9:43
